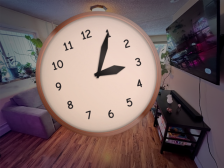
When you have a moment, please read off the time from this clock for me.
3:05
